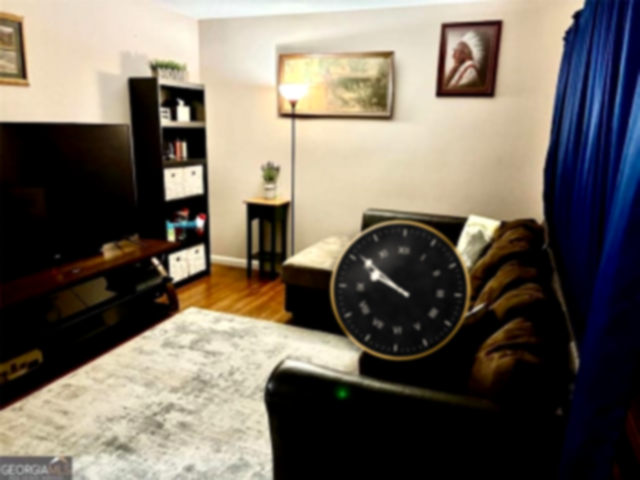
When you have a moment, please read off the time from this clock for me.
9:51
